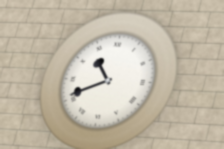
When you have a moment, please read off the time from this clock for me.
10:41
